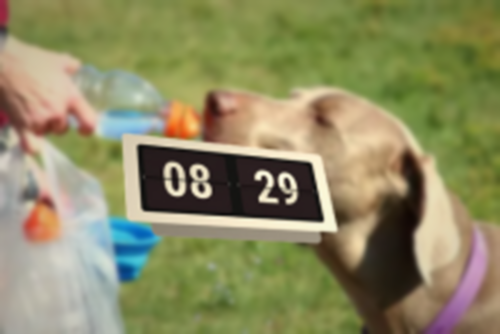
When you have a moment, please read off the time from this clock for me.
8:29
